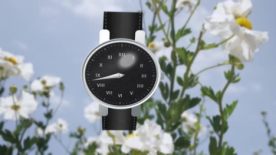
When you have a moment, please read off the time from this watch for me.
8:43
